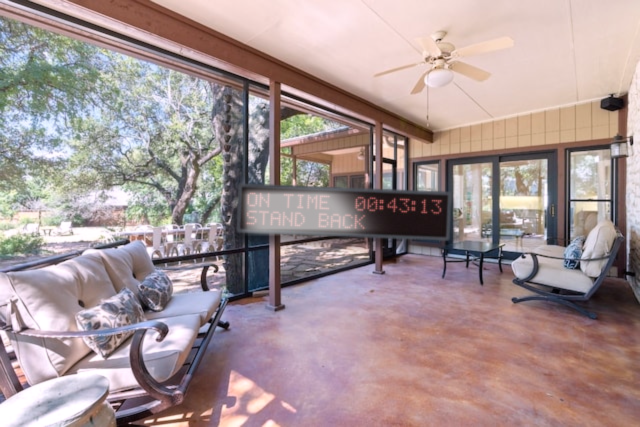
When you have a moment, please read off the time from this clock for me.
0:43:13
